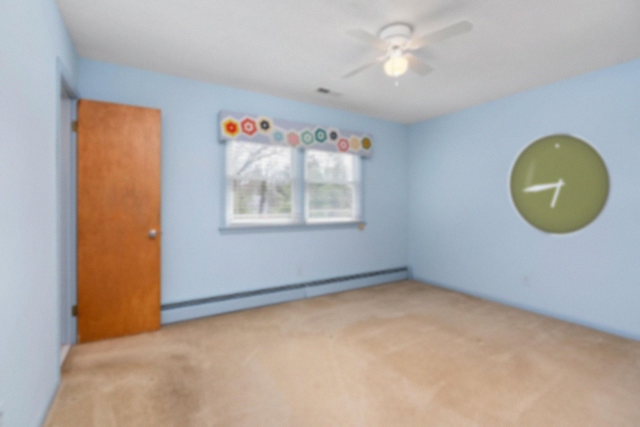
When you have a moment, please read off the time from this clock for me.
6:44
